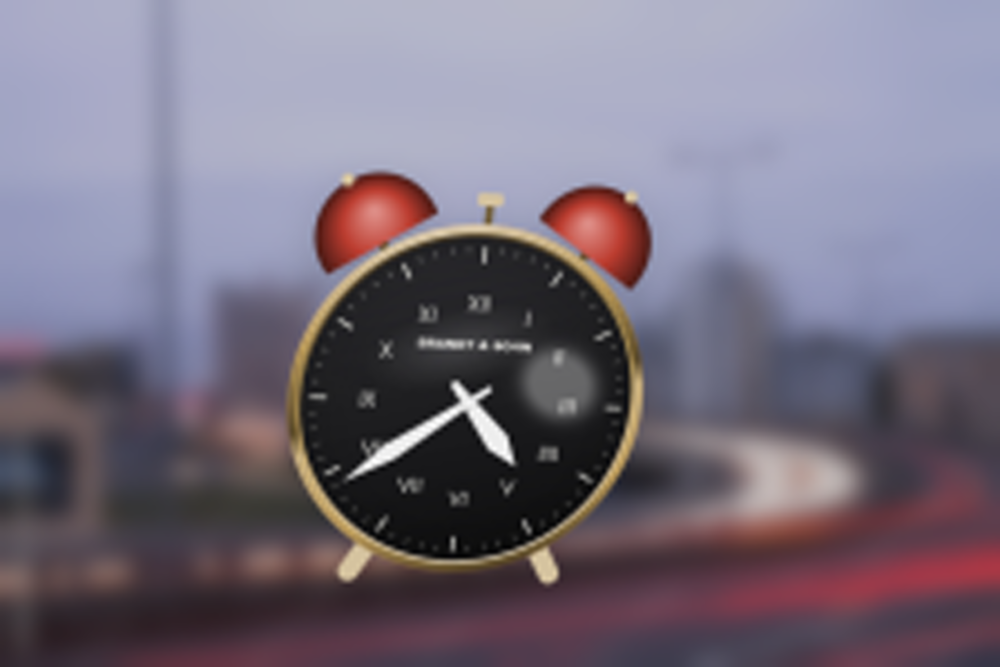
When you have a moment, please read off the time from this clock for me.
4:39
